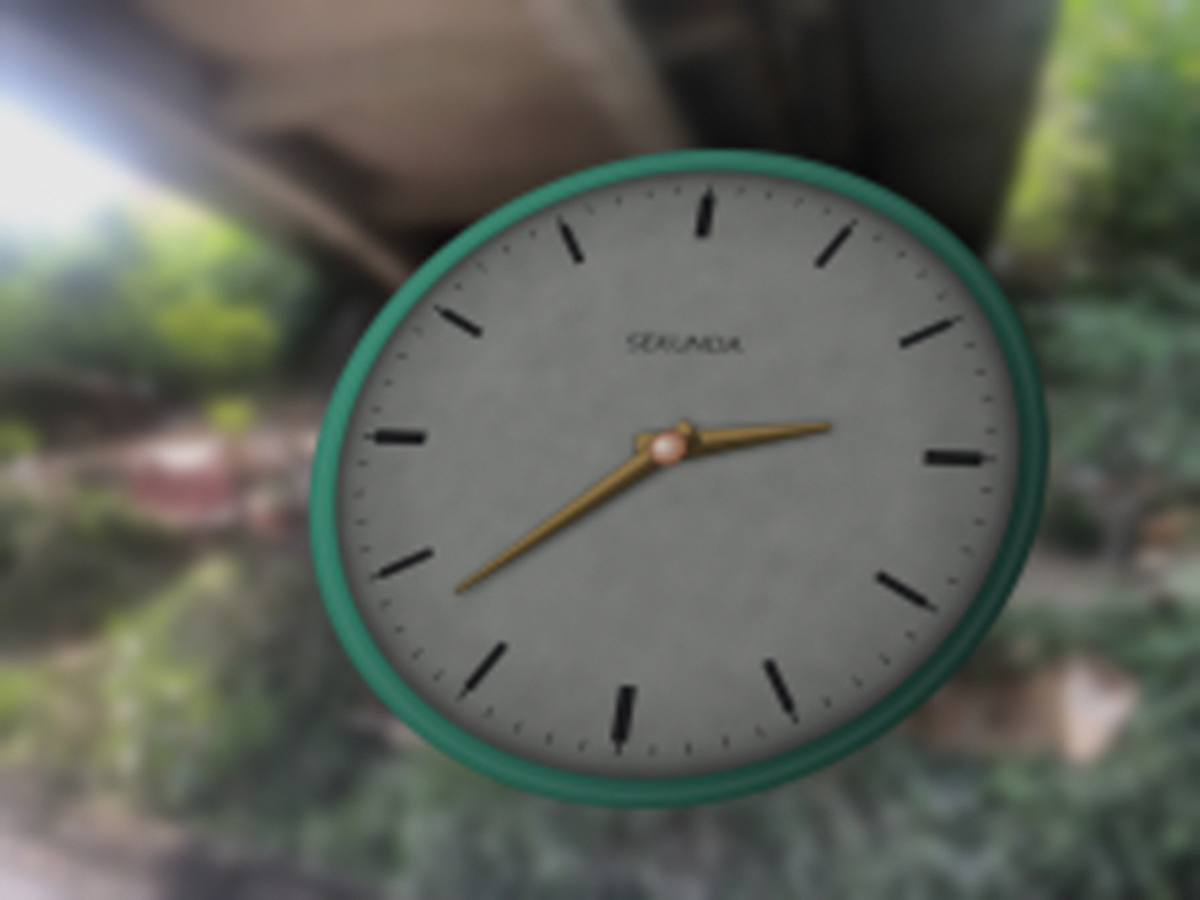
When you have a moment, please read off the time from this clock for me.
2:38
